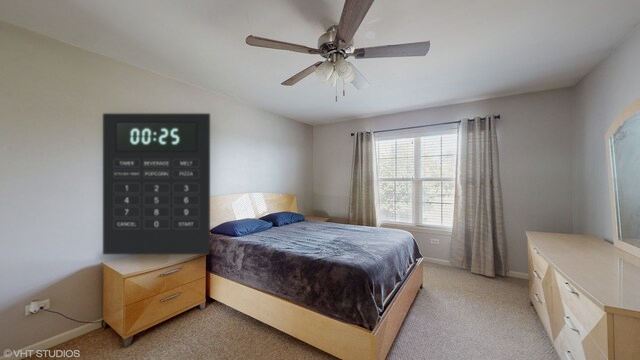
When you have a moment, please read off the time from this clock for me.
0:25
